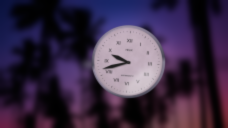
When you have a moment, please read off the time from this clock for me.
9:42
